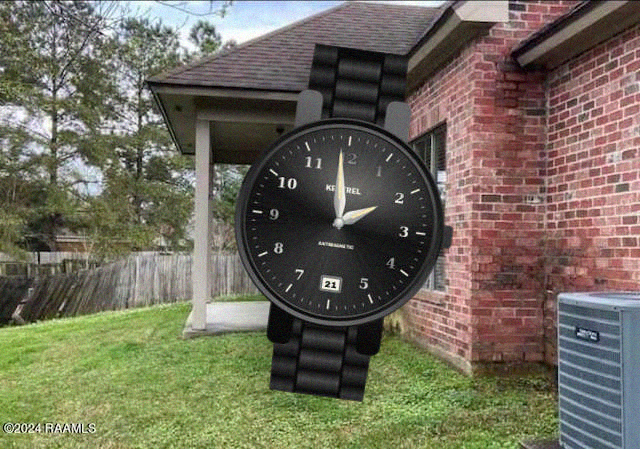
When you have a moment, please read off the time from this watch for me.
1:59
